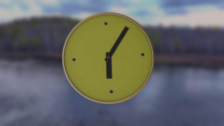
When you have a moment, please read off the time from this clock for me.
6:06
